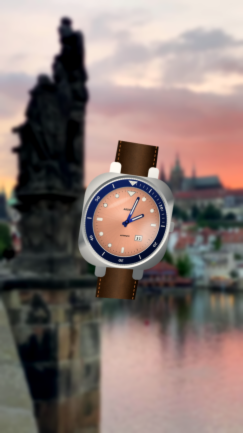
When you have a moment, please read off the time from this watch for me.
2:03
